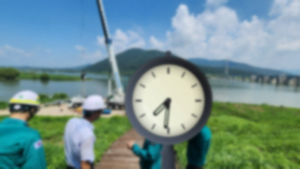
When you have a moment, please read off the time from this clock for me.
7:31
